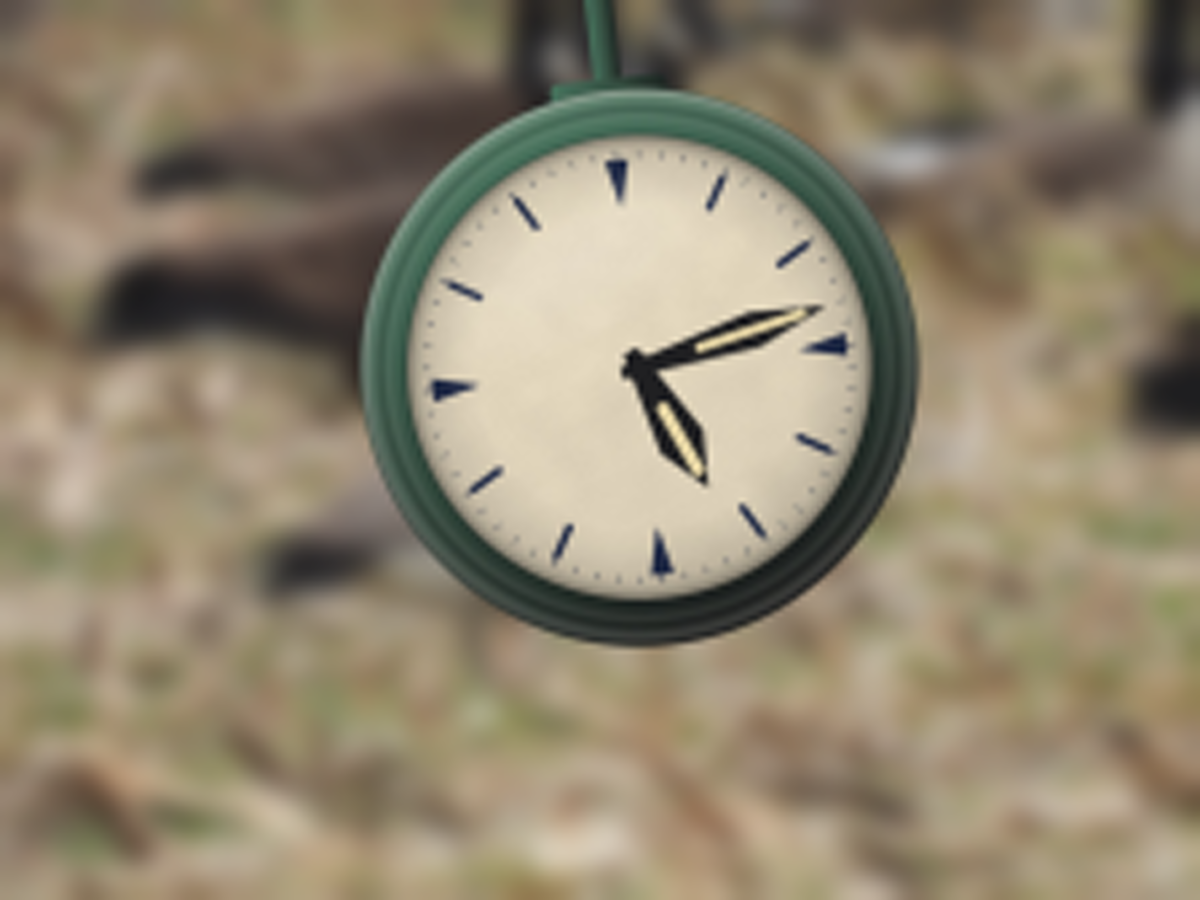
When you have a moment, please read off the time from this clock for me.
5:13
